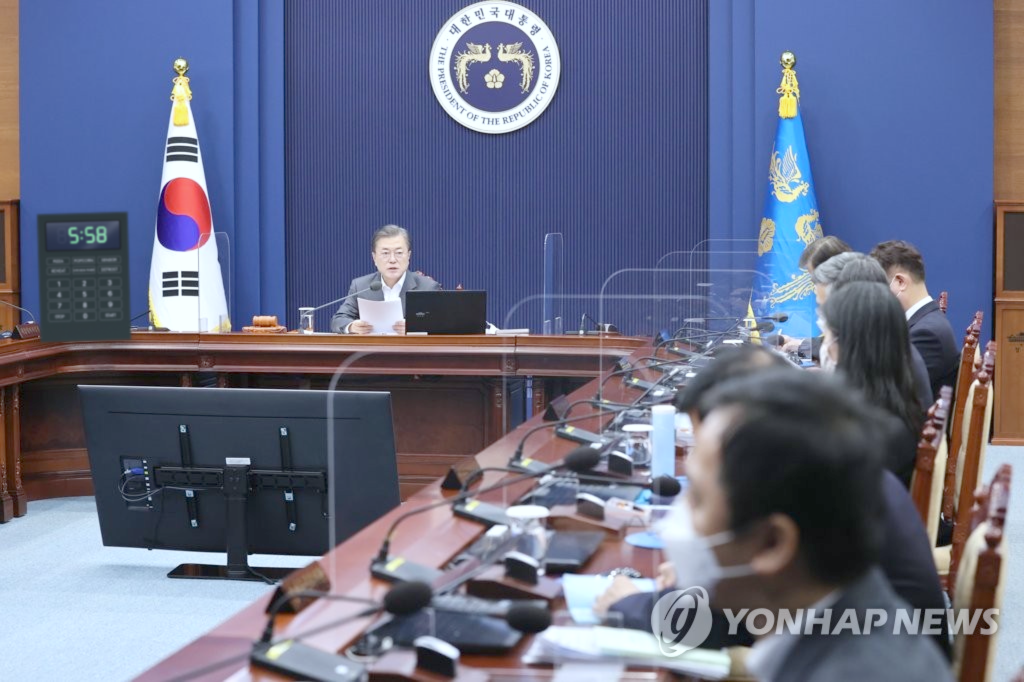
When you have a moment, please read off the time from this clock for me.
5:58
